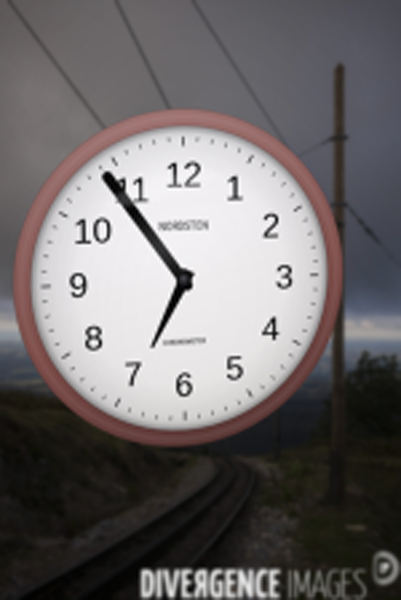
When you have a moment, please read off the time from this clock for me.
6:54
